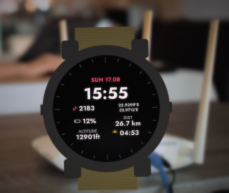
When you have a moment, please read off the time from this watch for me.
15:55
